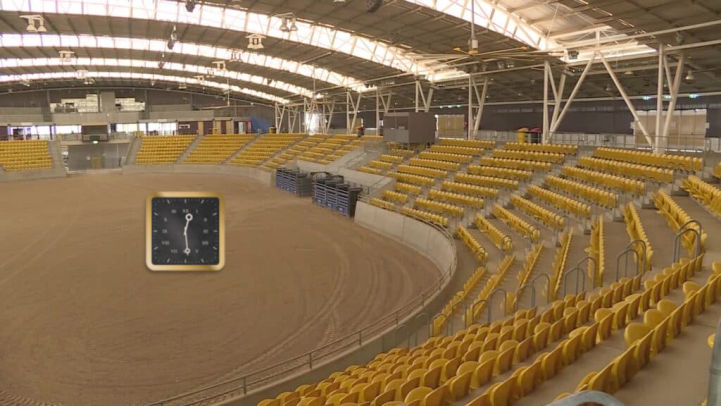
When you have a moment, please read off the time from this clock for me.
12:29
